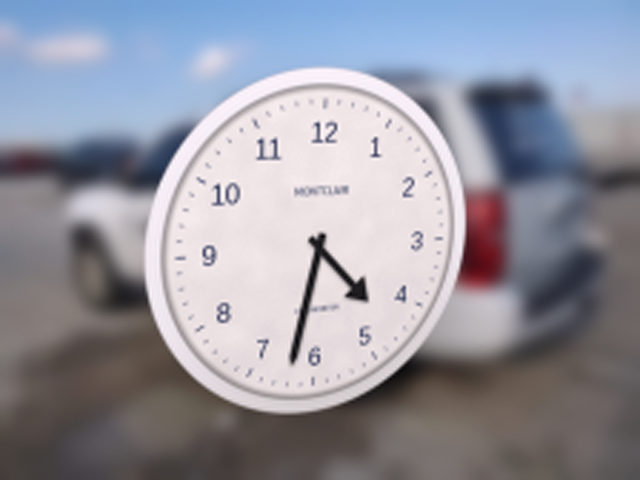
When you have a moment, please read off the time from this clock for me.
4:32
